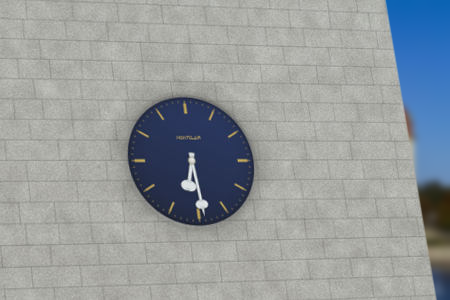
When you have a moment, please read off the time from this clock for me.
6:29
